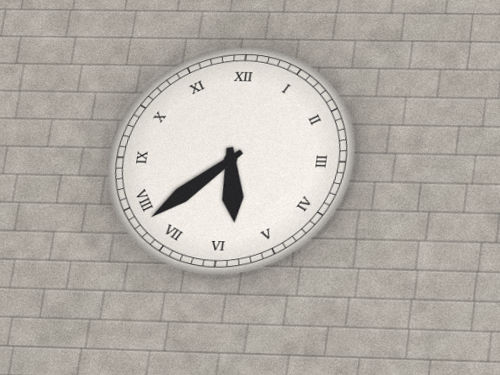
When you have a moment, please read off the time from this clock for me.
5:38
